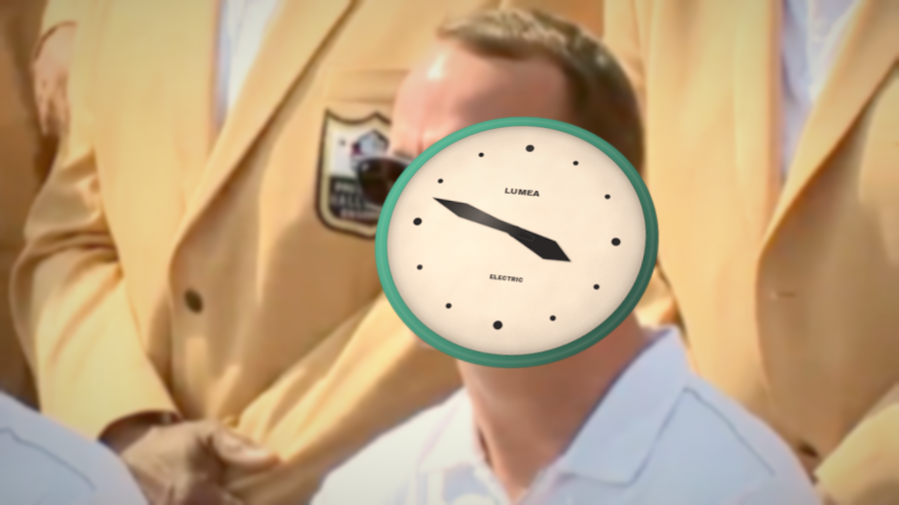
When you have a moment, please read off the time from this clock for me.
3:48
